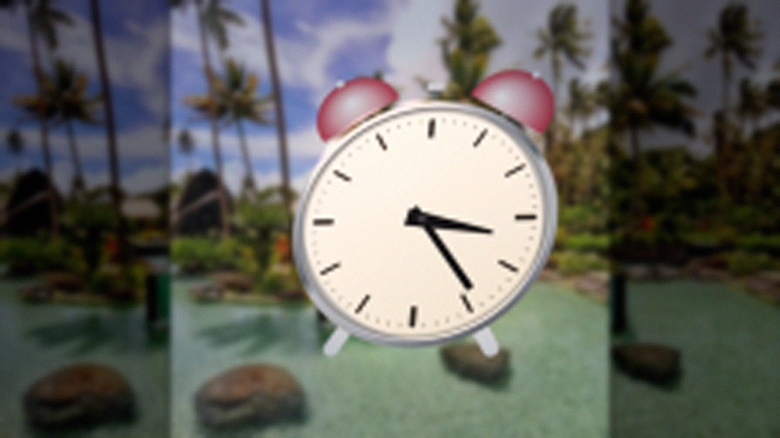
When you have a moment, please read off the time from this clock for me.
3:24
